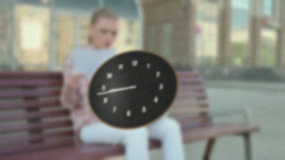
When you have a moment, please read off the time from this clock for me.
8:43
